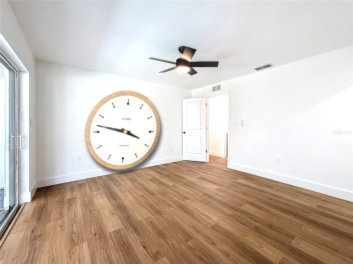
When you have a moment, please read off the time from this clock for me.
3:47
